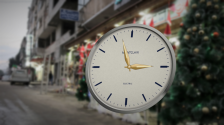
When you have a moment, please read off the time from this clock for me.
2:57
